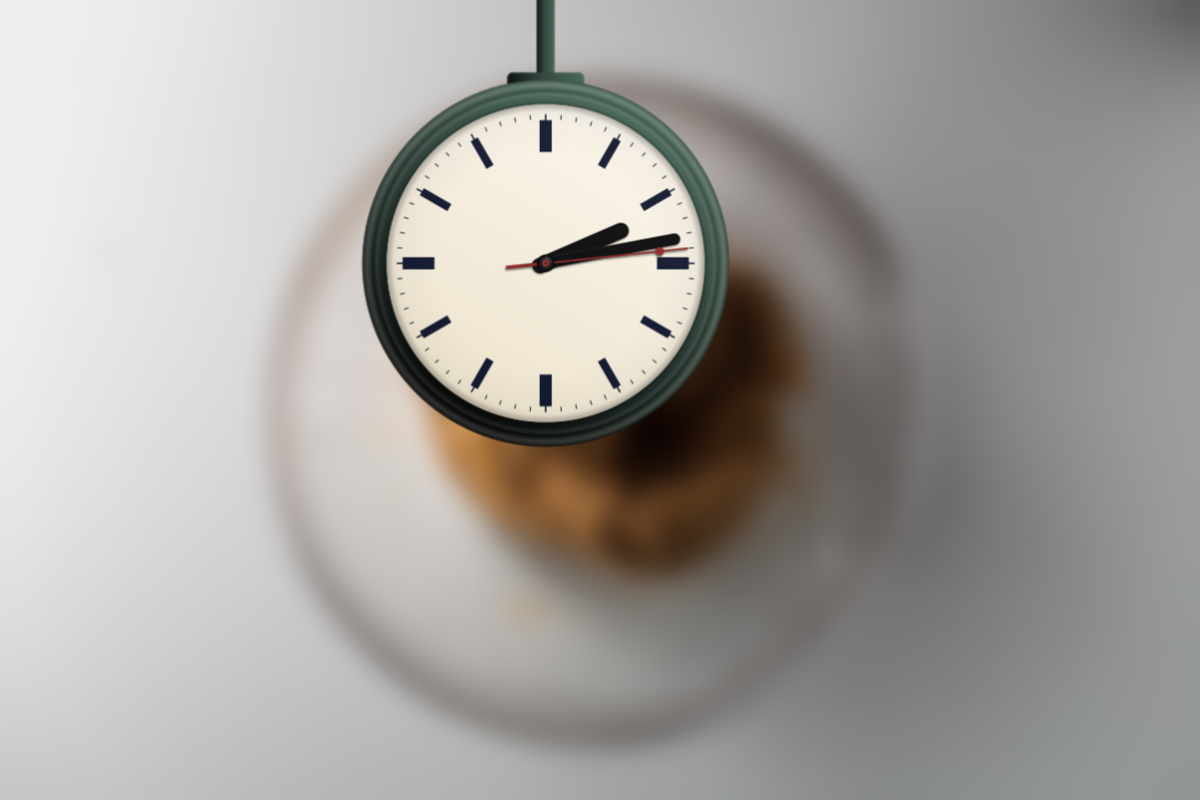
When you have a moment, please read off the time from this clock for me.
2:13:14
